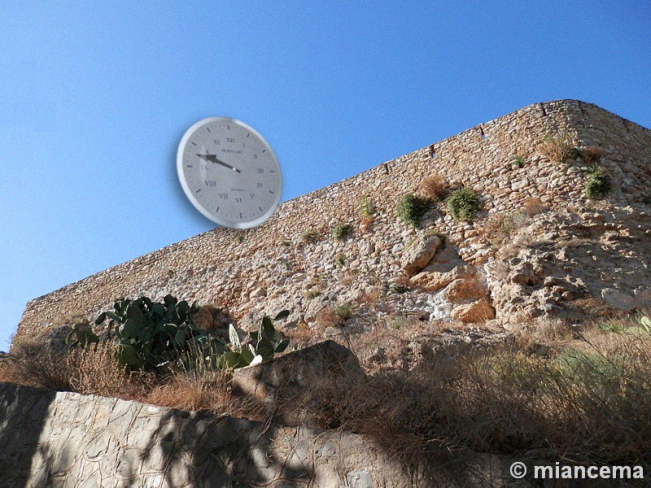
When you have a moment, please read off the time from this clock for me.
9:48
